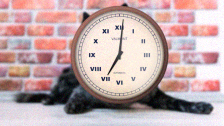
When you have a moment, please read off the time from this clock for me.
7:01
